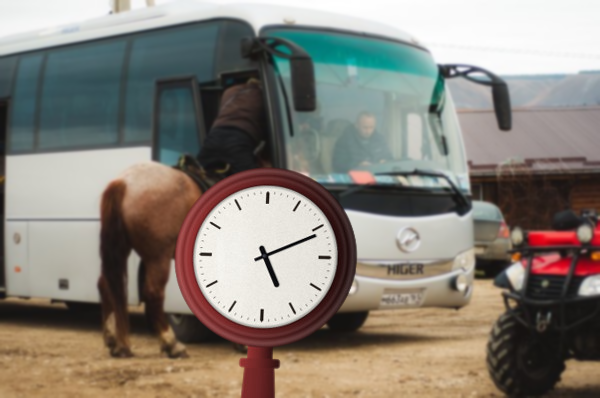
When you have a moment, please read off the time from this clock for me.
5:11
